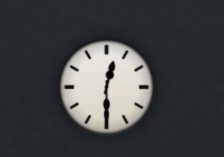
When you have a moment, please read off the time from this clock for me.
12:30
